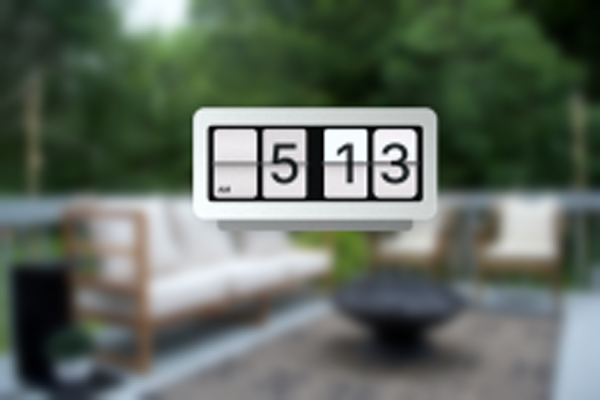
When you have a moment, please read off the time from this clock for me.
5:13
